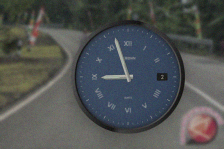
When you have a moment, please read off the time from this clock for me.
8:57
